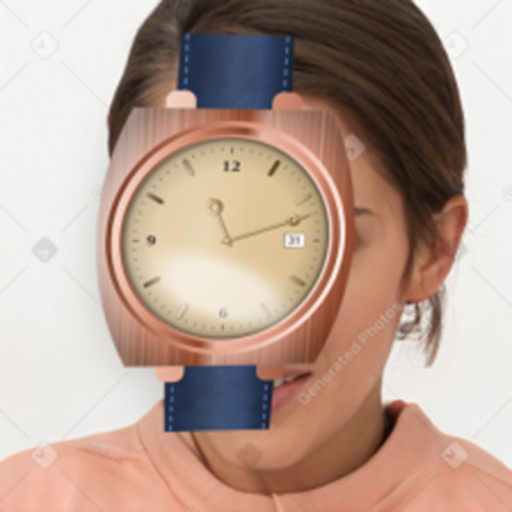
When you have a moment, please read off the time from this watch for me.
11:12
